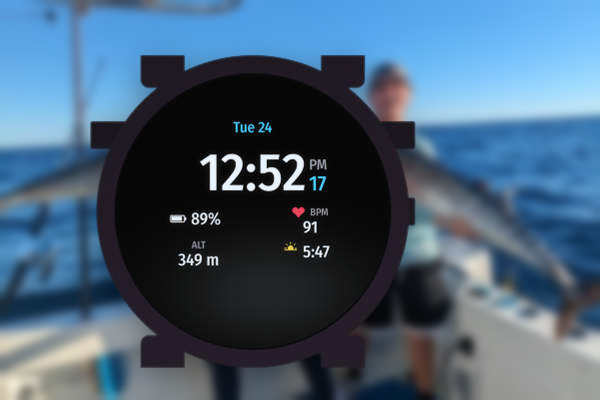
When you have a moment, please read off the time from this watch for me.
12:52:17
